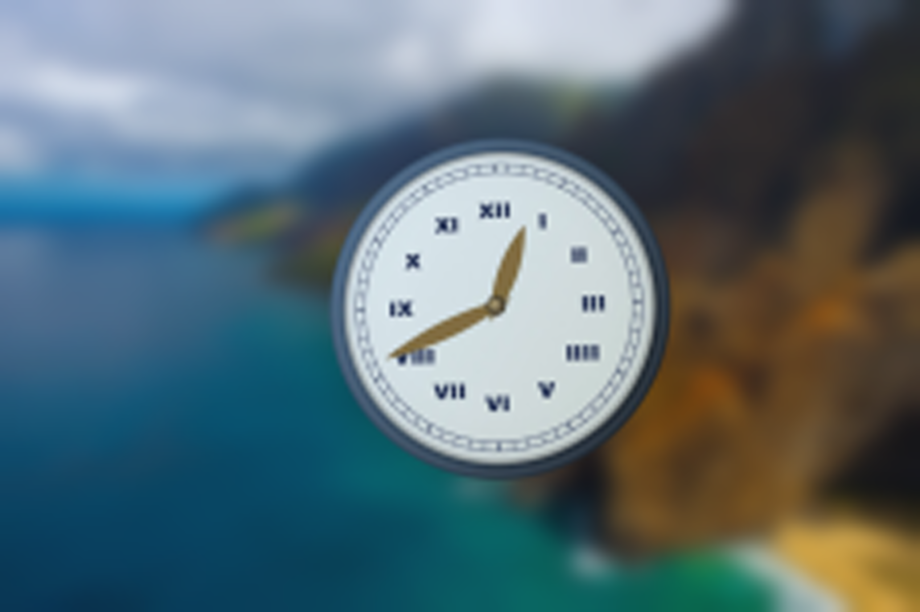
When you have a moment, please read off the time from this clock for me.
12:41
